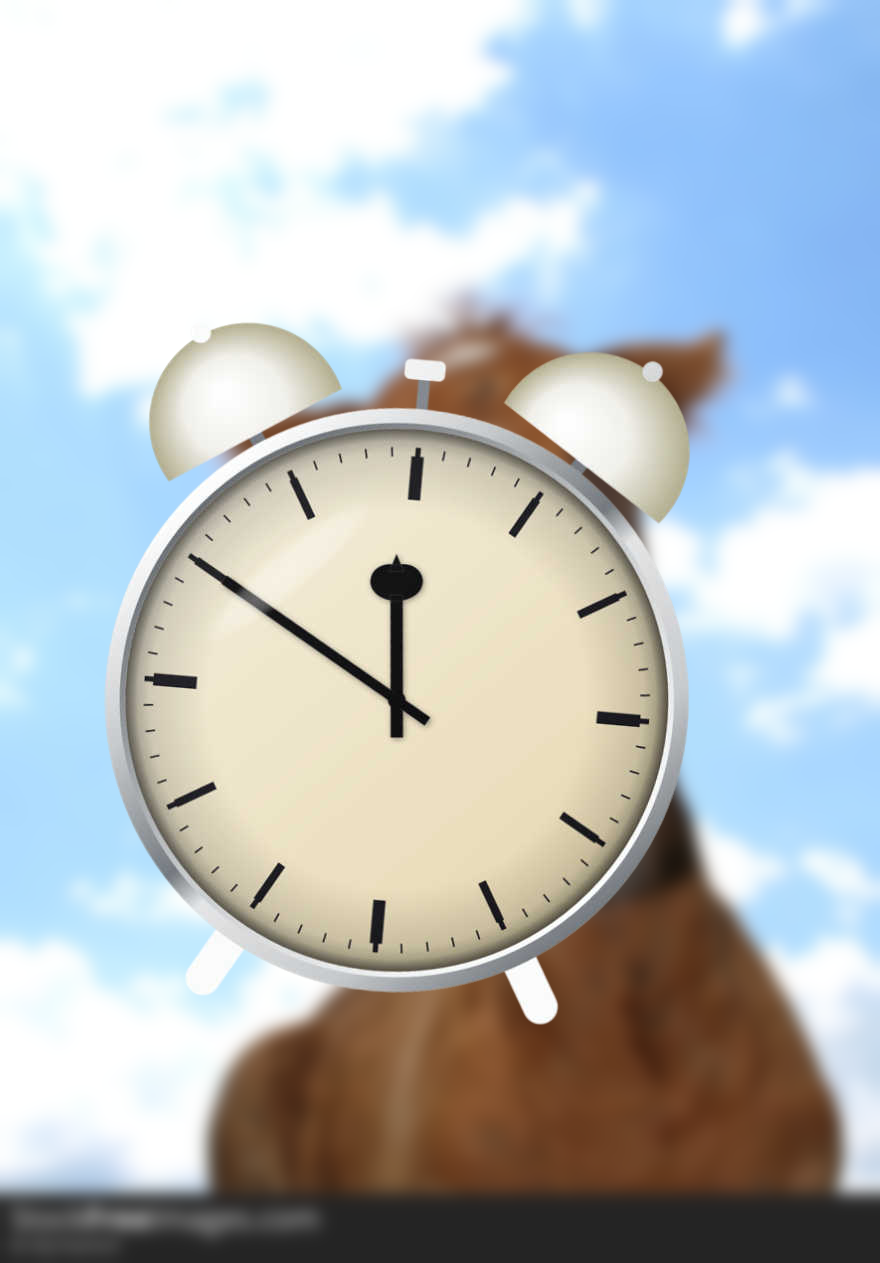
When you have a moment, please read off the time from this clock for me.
11:50
